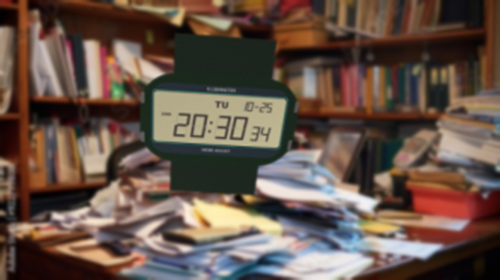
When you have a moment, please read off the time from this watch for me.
20:30:34
